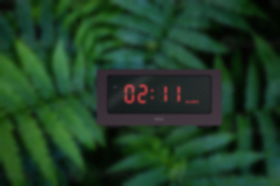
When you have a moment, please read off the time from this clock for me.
2:11
